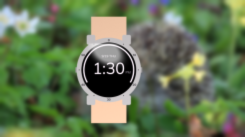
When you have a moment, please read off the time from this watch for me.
1:30
